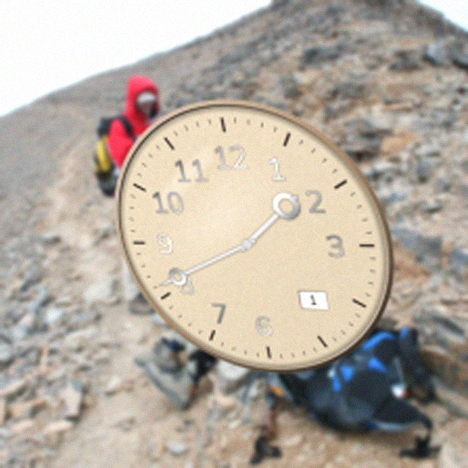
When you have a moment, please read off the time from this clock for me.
1:41
